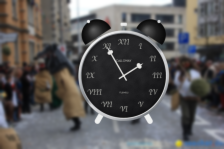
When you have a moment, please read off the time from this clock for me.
1:55
